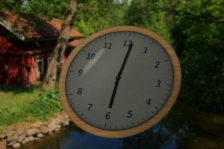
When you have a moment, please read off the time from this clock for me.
6:01
